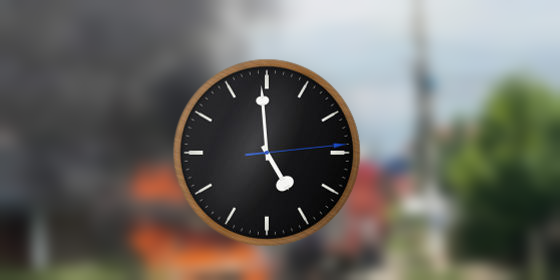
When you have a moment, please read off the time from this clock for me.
4:59:14
